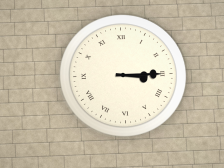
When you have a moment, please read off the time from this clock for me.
3:15
